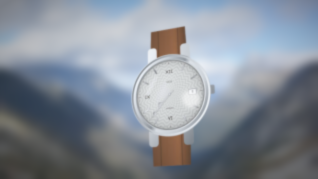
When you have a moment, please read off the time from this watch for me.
7:37
